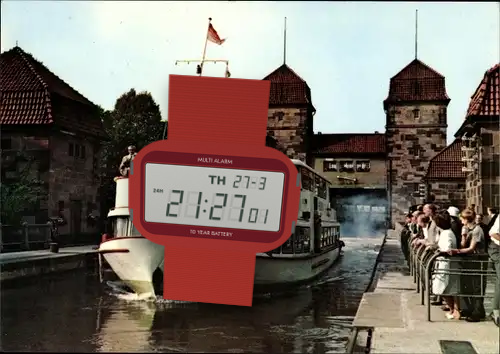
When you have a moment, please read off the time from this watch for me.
21:27:01
